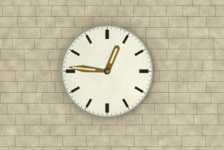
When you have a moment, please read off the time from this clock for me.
12:46
